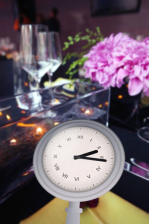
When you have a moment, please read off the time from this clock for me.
2:16
